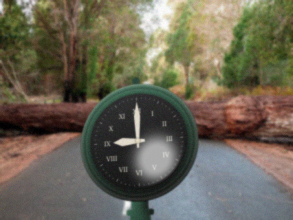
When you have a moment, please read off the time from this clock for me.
9:00
